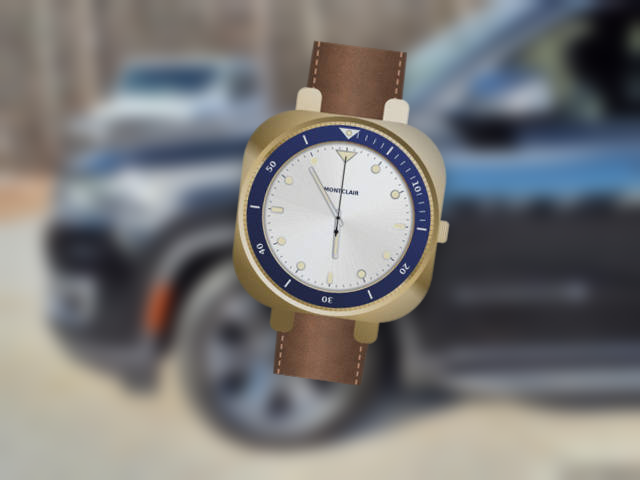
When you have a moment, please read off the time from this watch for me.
5:54:00
